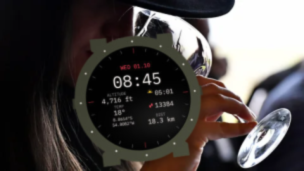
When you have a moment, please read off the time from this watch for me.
8:45
